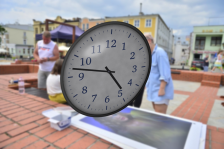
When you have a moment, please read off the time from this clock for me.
4:47
